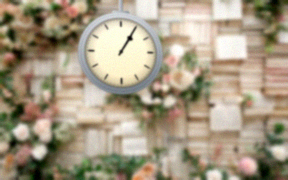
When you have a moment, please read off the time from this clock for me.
1:05
